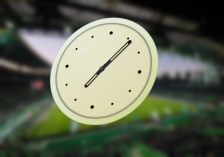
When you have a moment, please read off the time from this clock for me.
7:06
